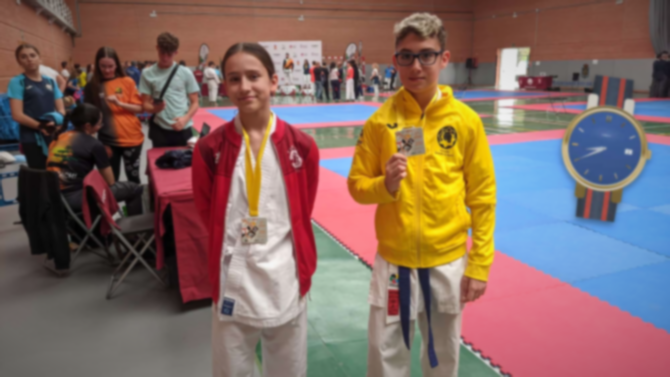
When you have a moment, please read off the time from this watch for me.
8:40
